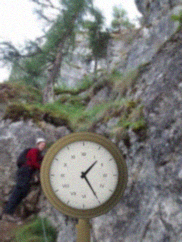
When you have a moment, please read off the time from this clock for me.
1:25
